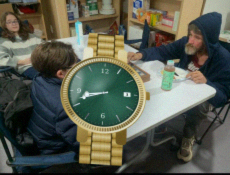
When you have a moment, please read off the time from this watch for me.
8:42
